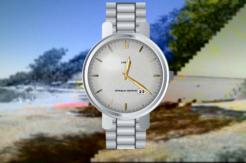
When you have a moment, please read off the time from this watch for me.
12:21
